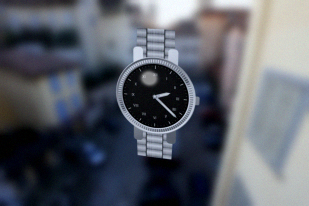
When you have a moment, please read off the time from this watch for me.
2:22
